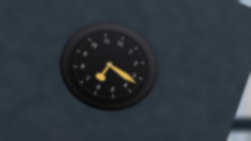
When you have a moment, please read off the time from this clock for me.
6:17
